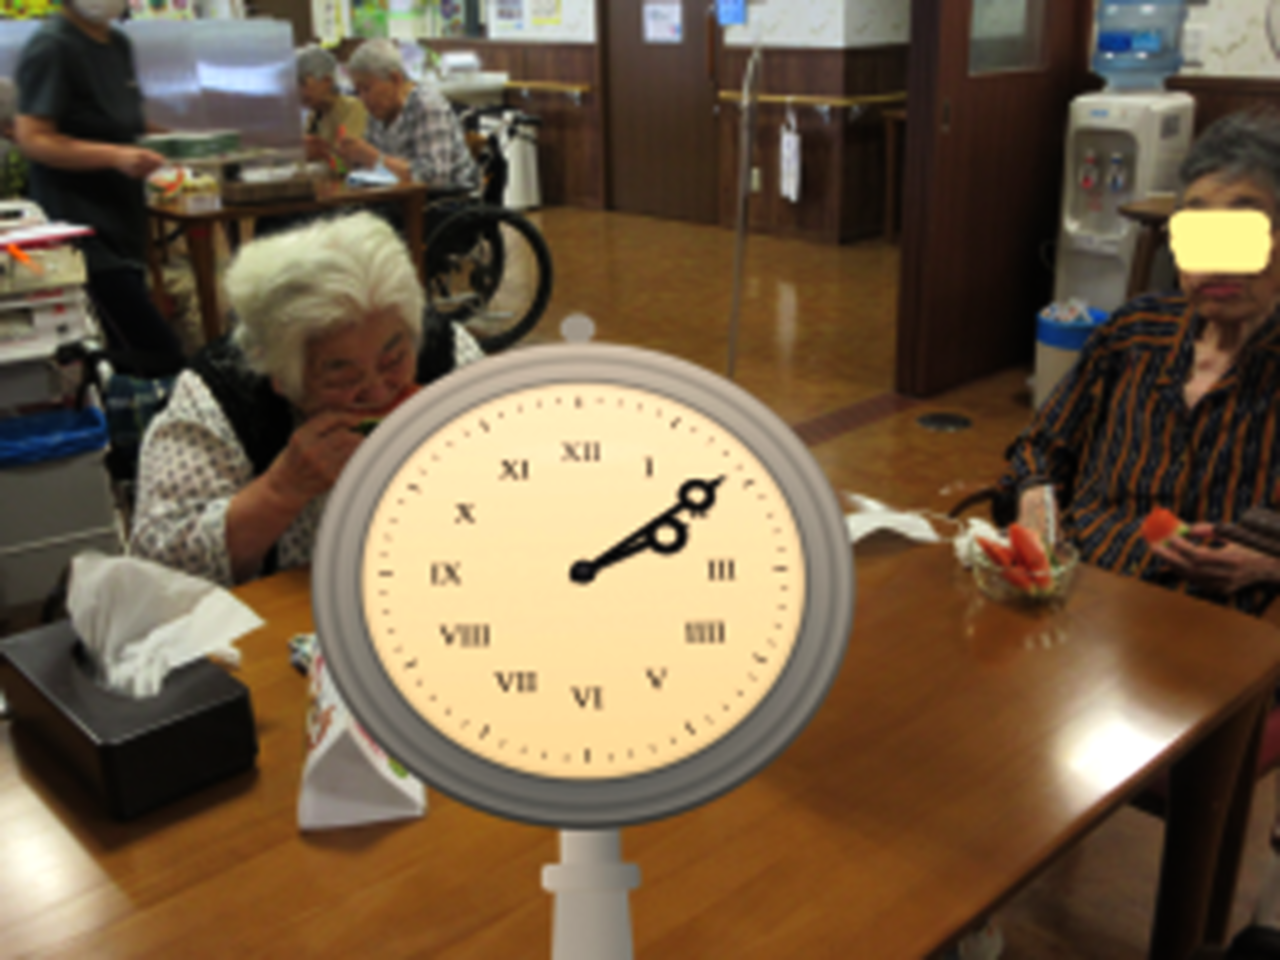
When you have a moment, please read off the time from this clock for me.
2:09
